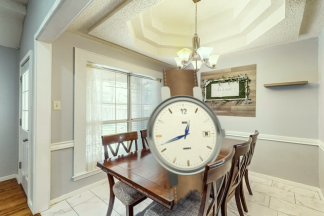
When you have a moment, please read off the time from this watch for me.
12:42
